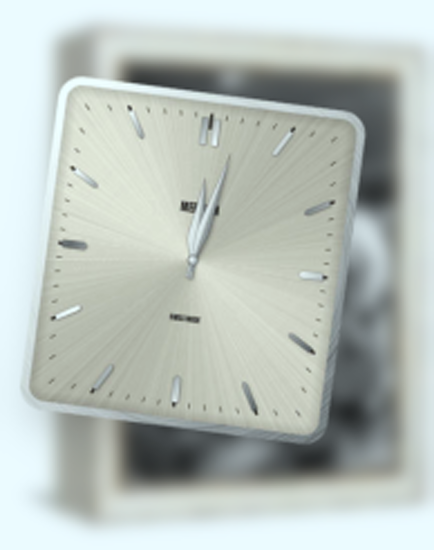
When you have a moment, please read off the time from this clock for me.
12:02
